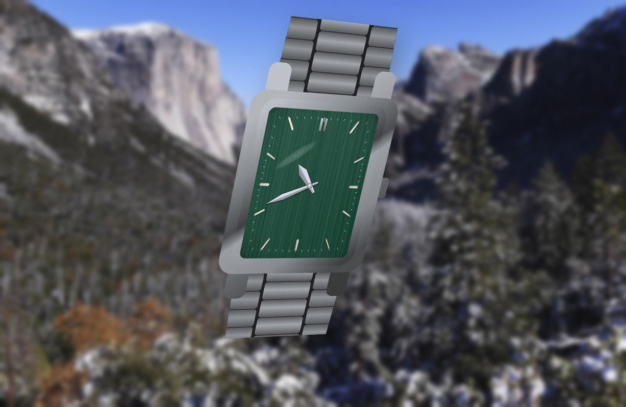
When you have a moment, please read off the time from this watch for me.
10:41
